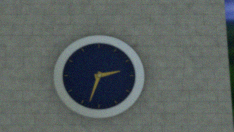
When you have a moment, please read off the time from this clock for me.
2:33
